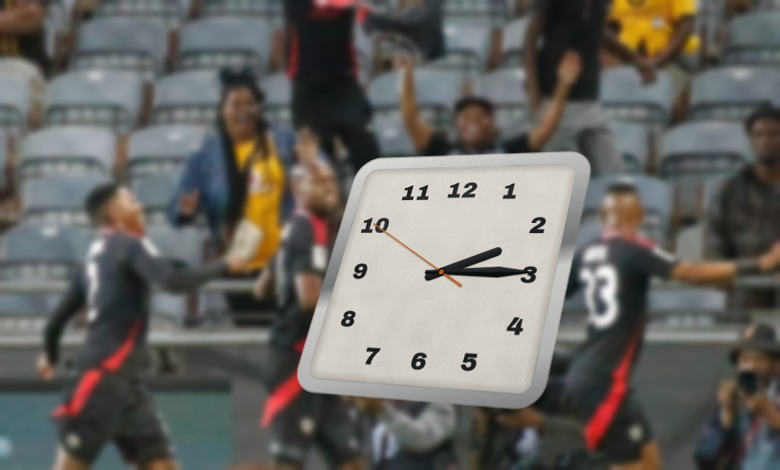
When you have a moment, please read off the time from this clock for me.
2:14:50
